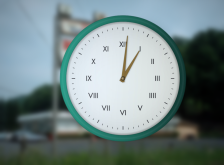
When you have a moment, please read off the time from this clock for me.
1:01
